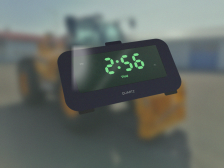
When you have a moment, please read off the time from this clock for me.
2:56
